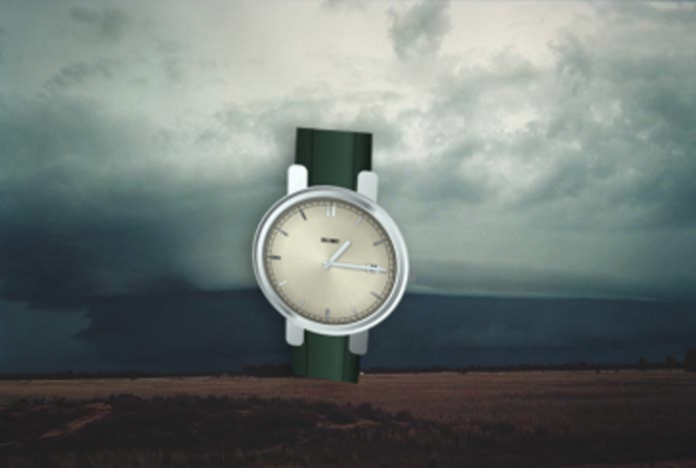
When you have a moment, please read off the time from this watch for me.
1:15
